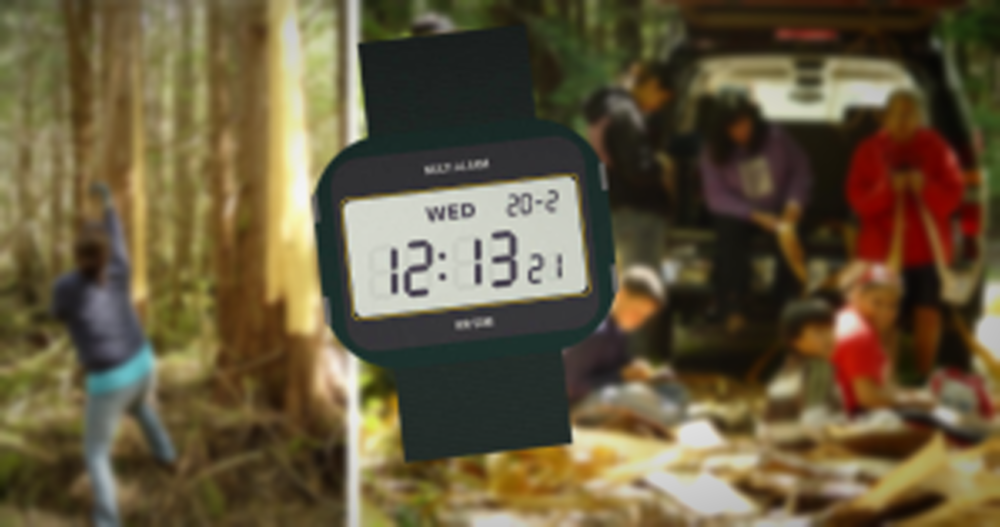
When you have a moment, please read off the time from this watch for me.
12:13:21
